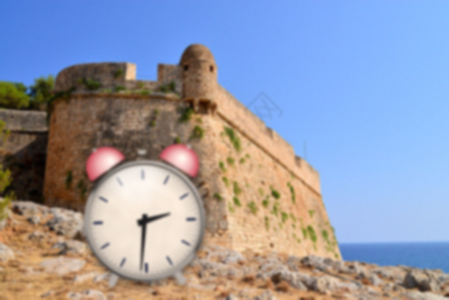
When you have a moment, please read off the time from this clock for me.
2:31
